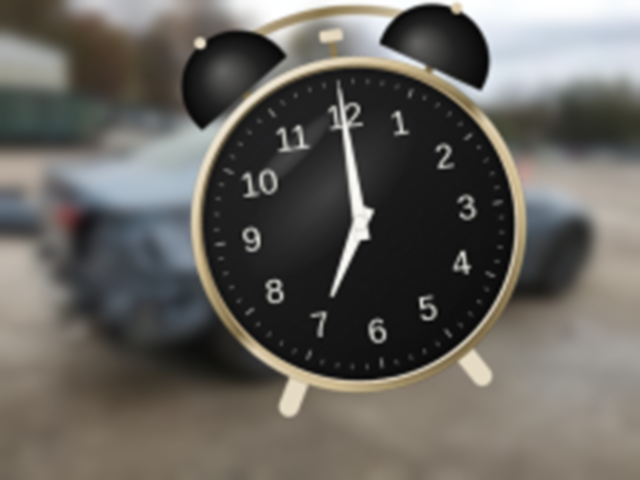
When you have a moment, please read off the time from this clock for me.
7:00
